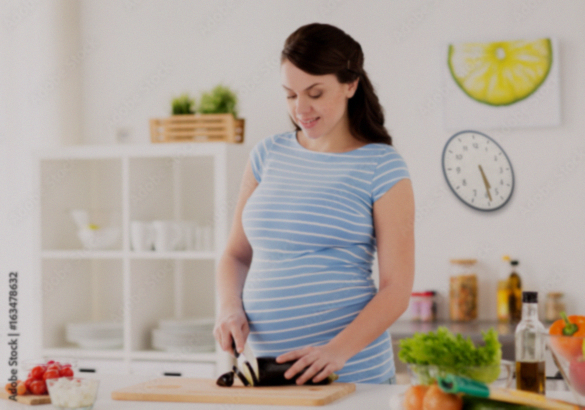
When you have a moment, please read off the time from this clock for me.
5:29
